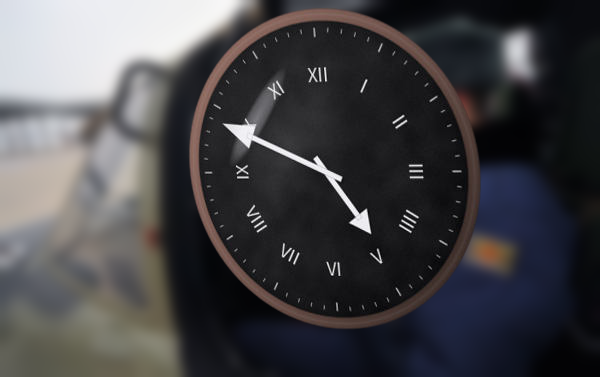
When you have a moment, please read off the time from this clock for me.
4:49
